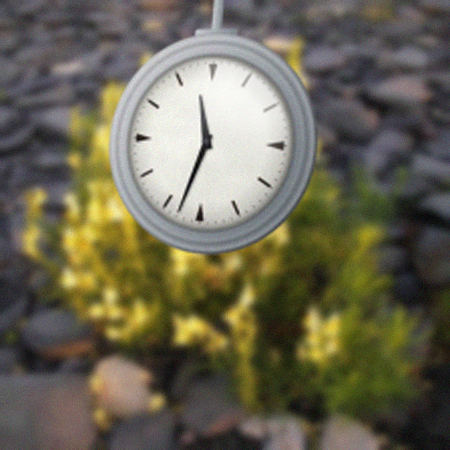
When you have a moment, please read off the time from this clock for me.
11:33
